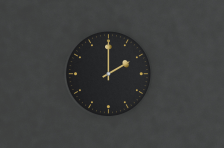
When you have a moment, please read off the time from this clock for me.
2:00
